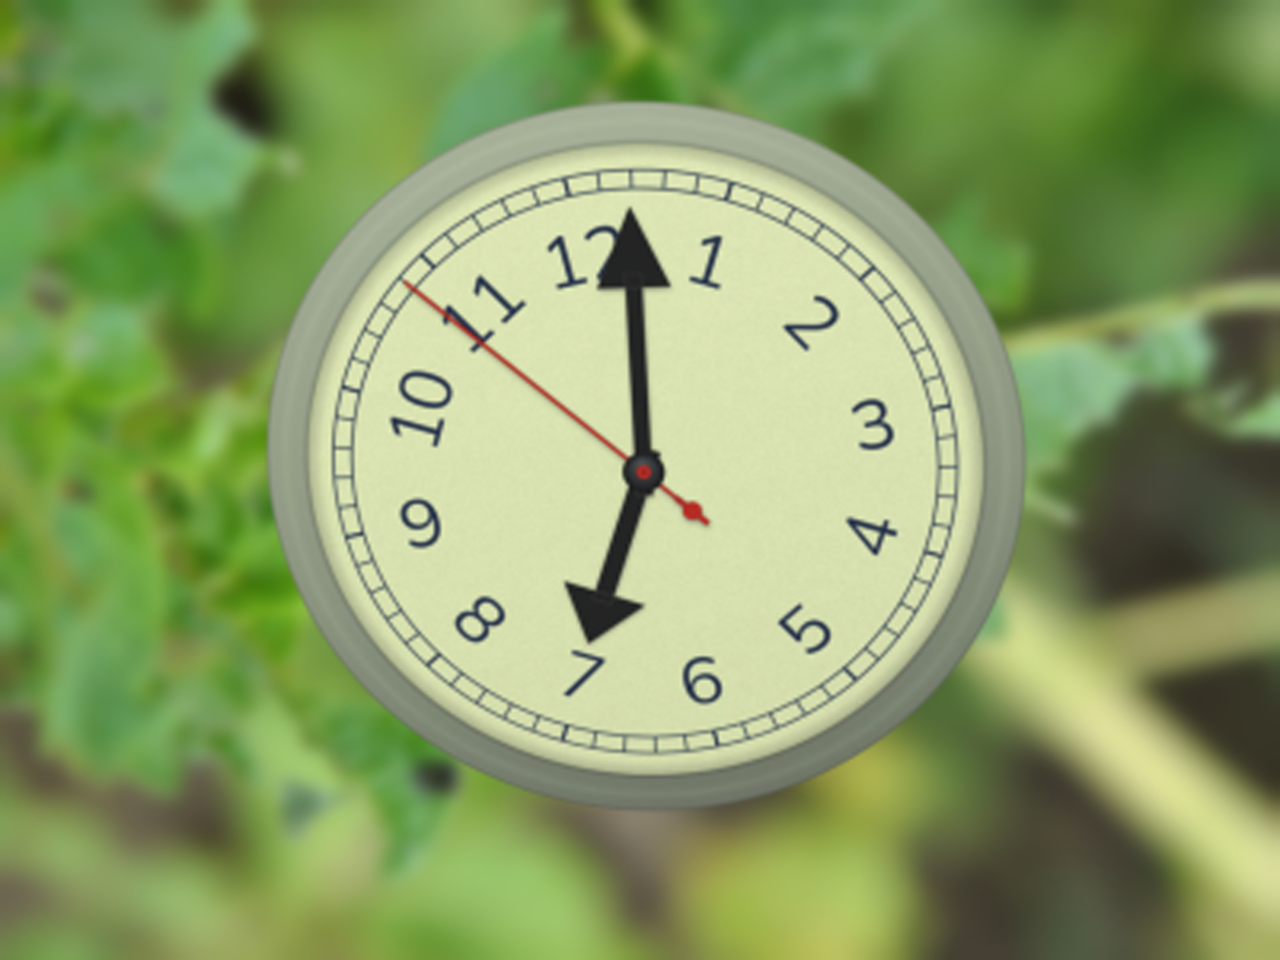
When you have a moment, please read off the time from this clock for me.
7:01:54
